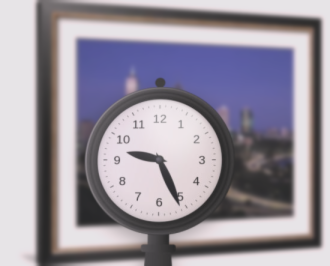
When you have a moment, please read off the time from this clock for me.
9:26
